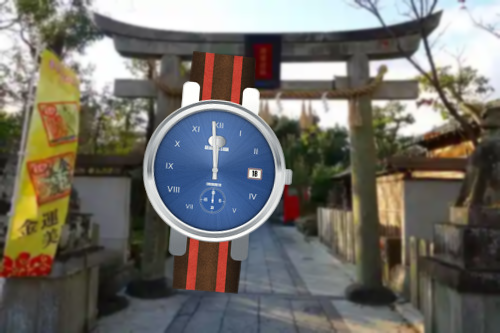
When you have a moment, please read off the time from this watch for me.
11:59
